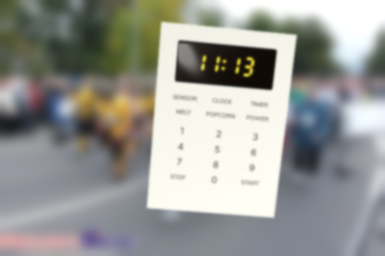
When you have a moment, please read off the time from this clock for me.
11:13
